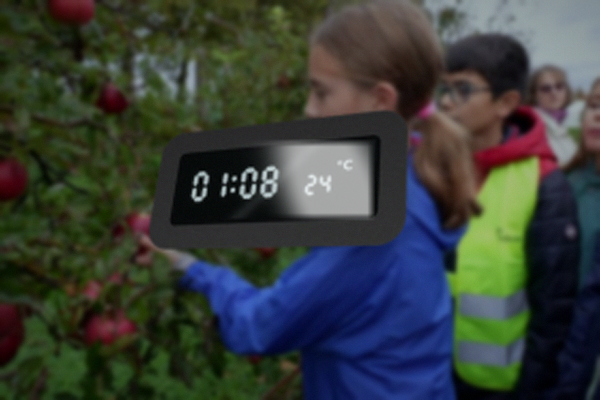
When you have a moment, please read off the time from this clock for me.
1:08
